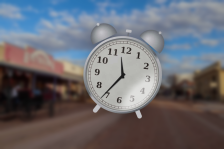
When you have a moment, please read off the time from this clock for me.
11:36
